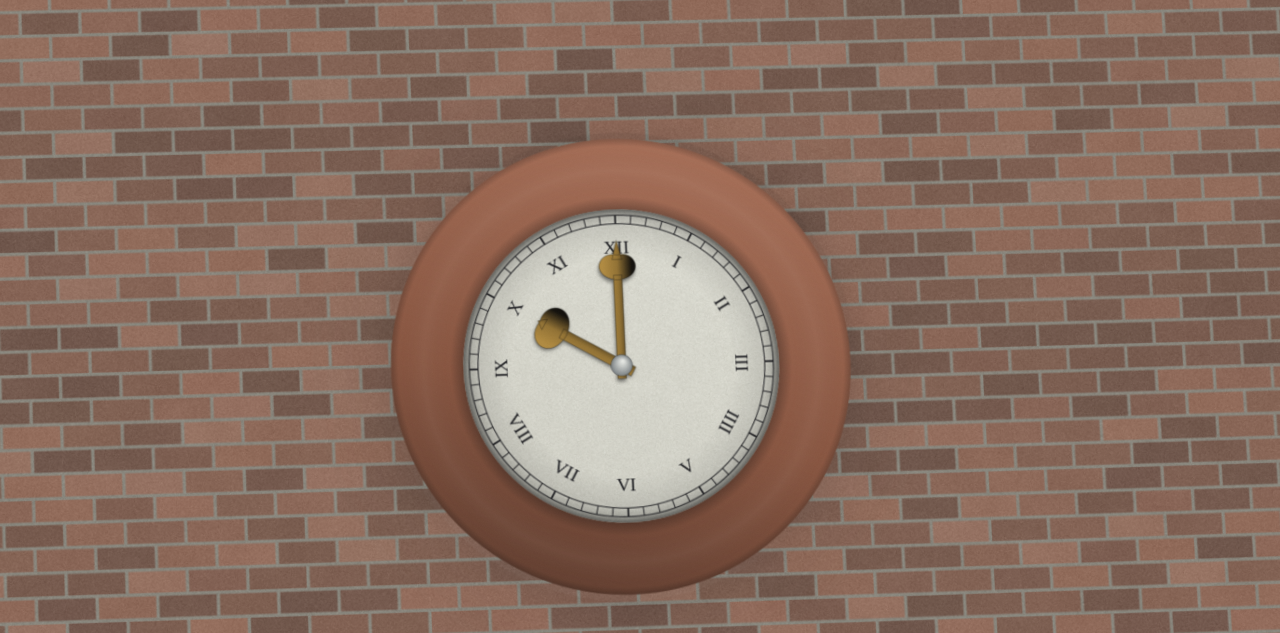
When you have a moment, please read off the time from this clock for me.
10:00
